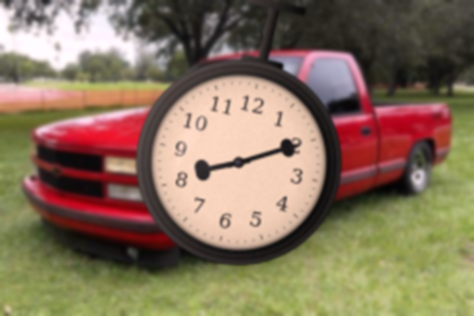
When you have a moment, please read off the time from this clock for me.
8:10
